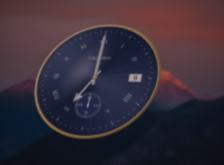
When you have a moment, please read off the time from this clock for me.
7:00
